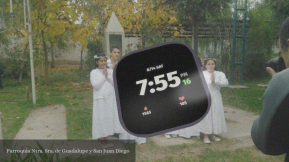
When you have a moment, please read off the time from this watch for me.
7:55:16
